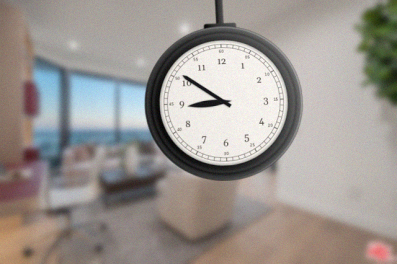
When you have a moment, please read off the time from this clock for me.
8:51
